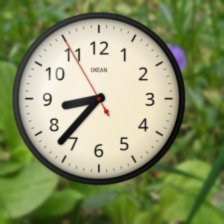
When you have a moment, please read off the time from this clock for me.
8:36:55
